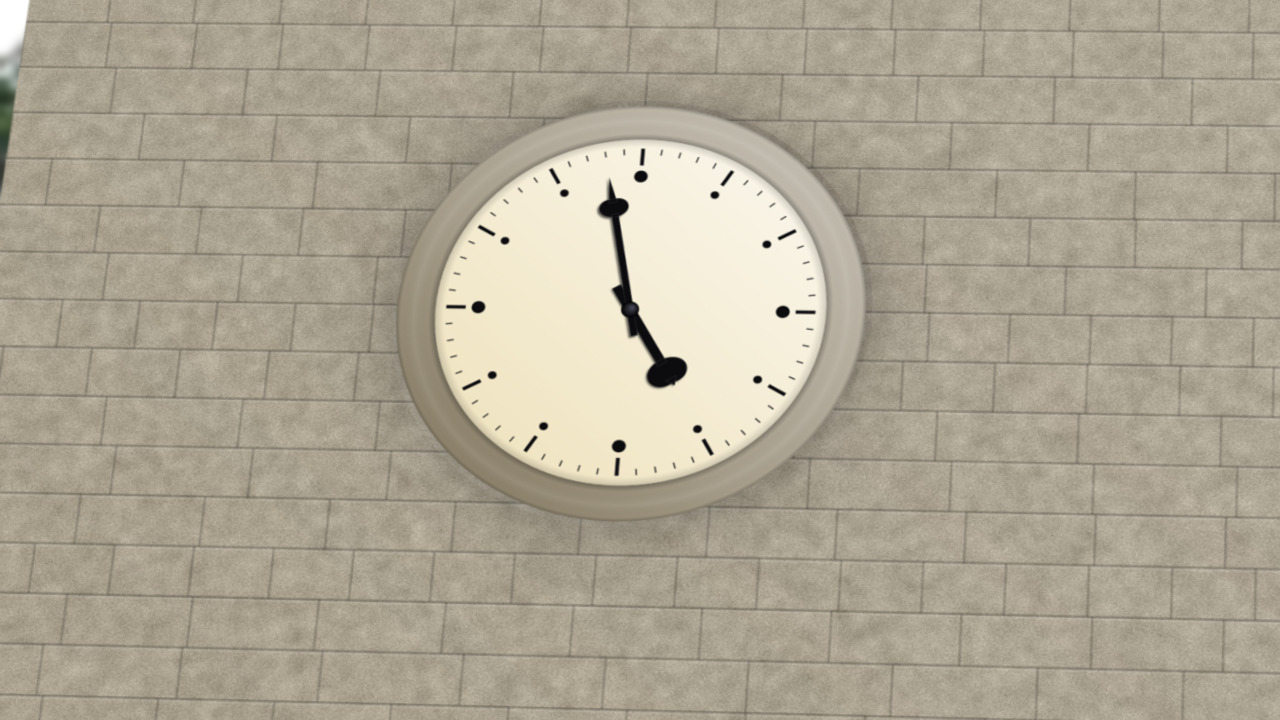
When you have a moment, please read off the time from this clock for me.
4:58
